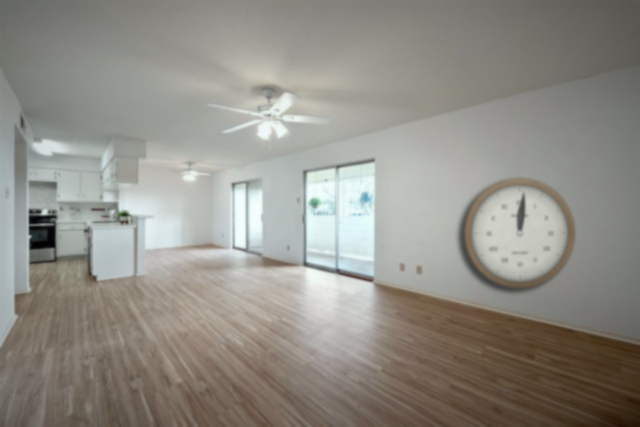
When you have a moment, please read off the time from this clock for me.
12:01
